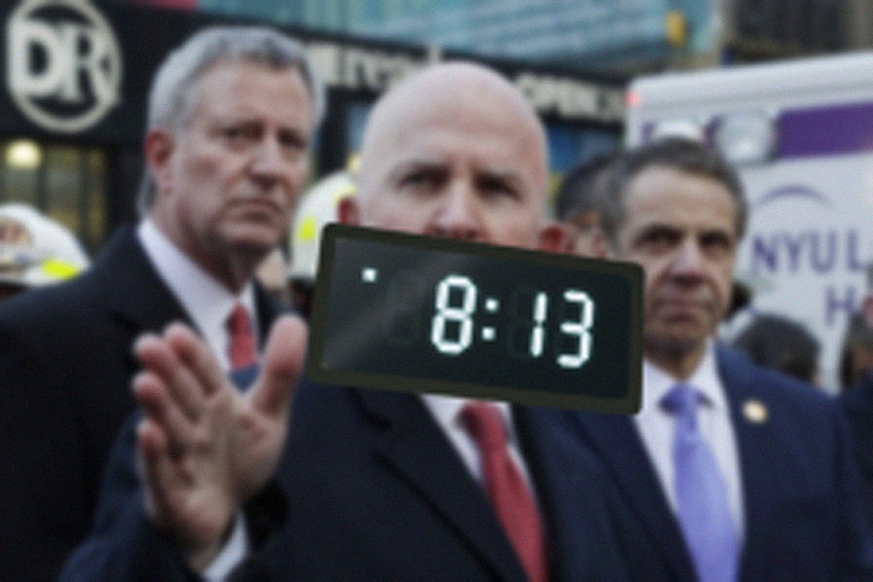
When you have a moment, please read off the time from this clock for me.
8:13
